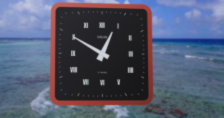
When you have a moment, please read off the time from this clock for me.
12:50
